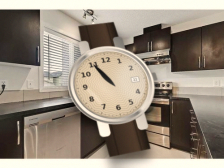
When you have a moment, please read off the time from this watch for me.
10:55
